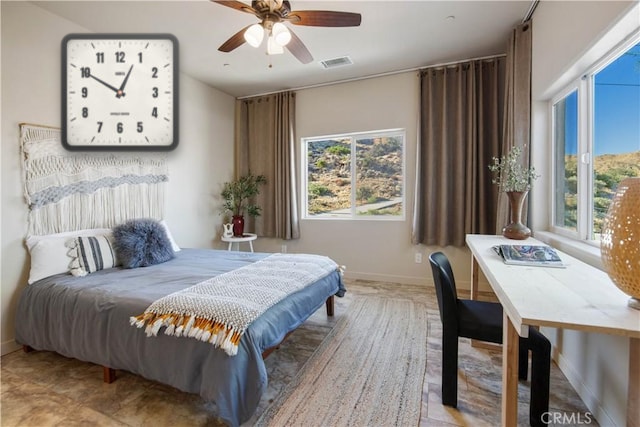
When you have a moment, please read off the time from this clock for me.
12:50
